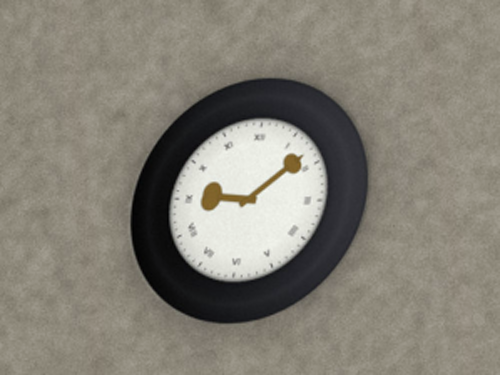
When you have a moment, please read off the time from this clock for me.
9:08
